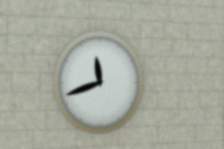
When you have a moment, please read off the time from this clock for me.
11:42
